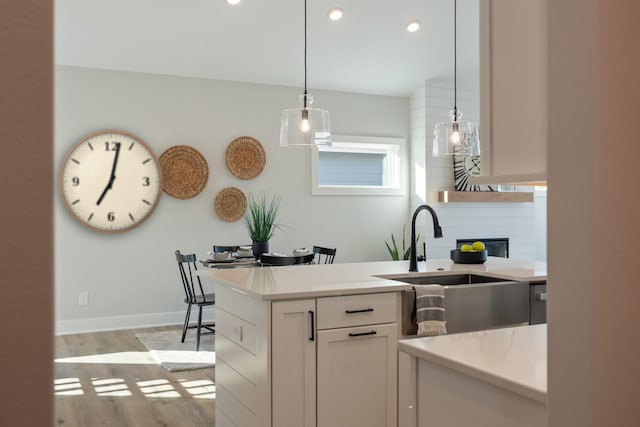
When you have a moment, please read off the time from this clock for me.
7:02
